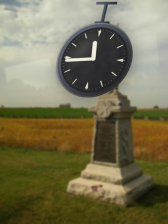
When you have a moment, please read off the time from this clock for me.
11:44
